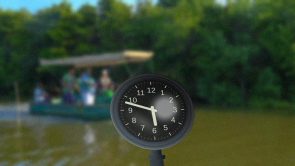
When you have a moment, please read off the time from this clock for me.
5:48
